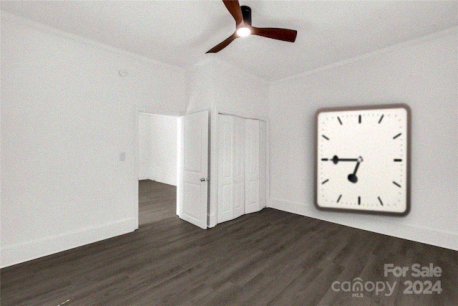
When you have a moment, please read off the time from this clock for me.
6:45
